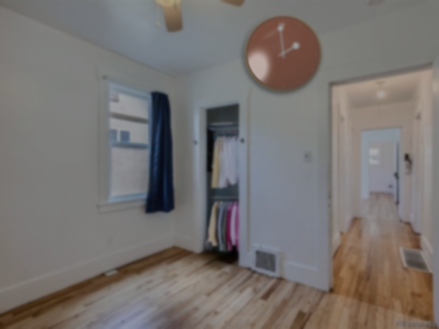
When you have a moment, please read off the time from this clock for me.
1:59
